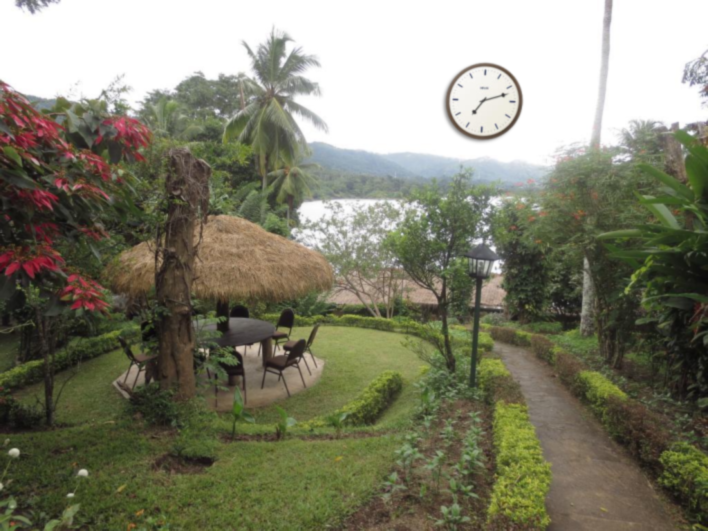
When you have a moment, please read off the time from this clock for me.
7:12
